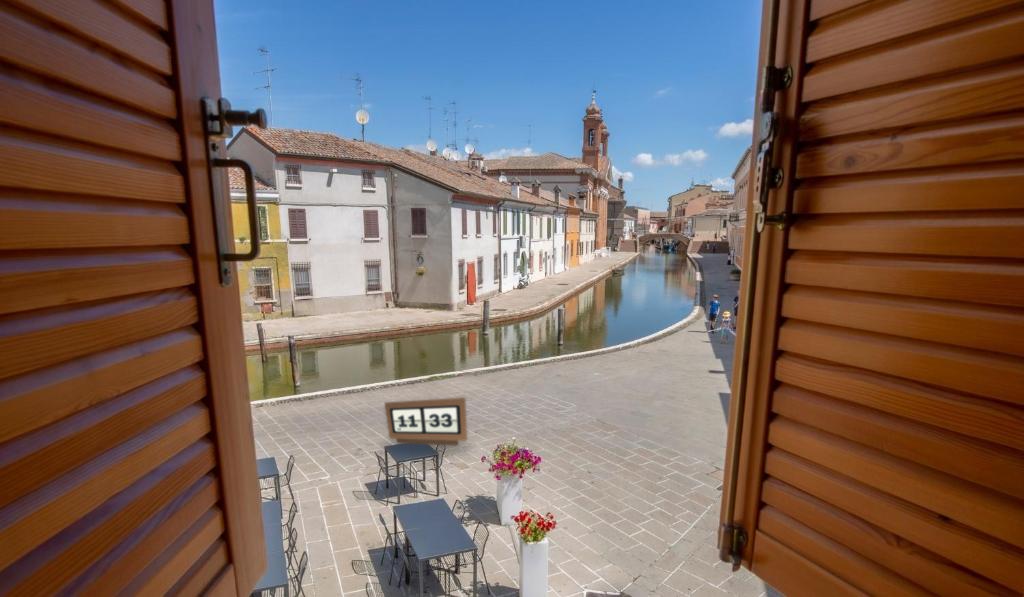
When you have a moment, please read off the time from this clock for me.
11:33
